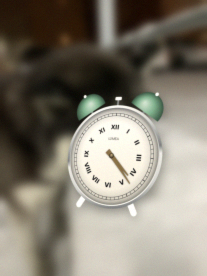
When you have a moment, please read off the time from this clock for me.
4:23
